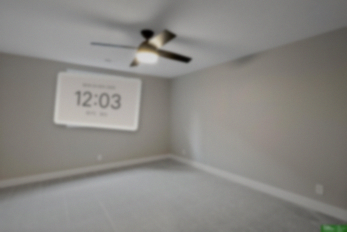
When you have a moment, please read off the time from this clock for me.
12:03
